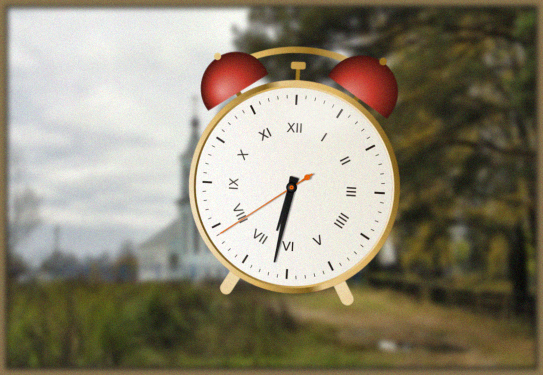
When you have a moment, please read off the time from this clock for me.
6:31:39
